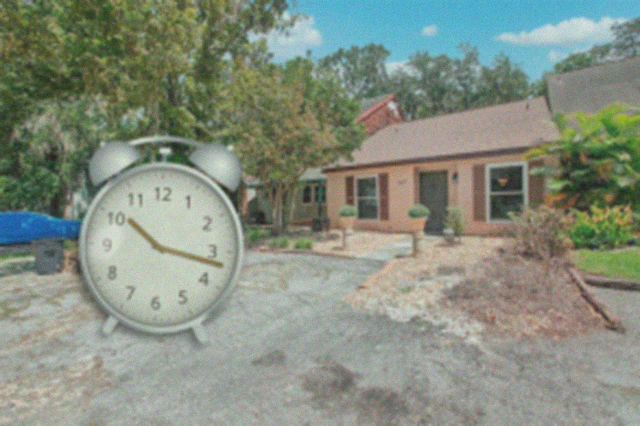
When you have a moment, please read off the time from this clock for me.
10:17
